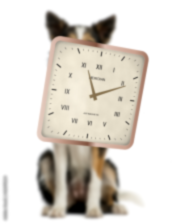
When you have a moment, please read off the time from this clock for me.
11:11
